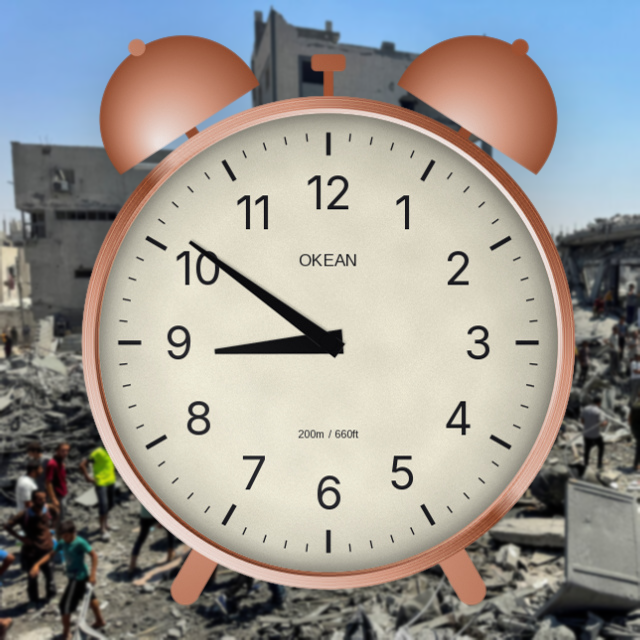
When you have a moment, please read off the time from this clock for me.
8:51
